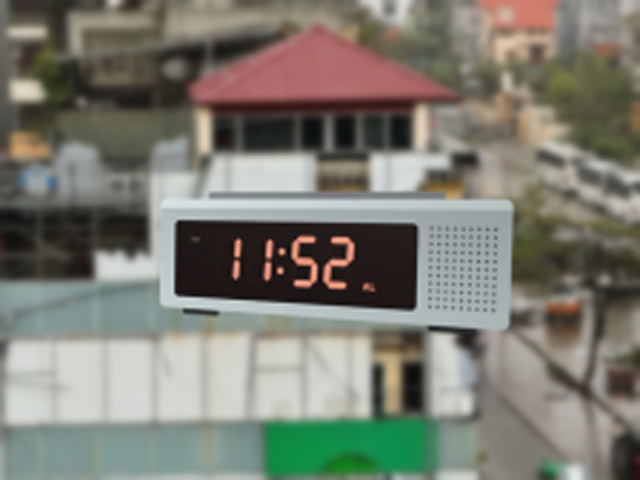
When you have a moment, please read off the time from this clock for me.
11:52
